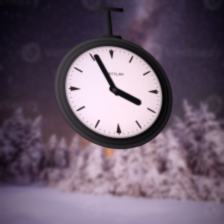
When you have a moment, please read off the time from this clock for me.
3:56
